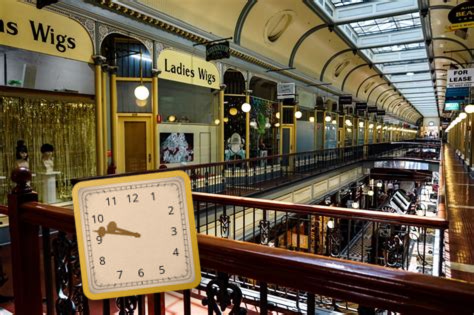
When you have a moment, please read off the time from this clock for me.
9:47
